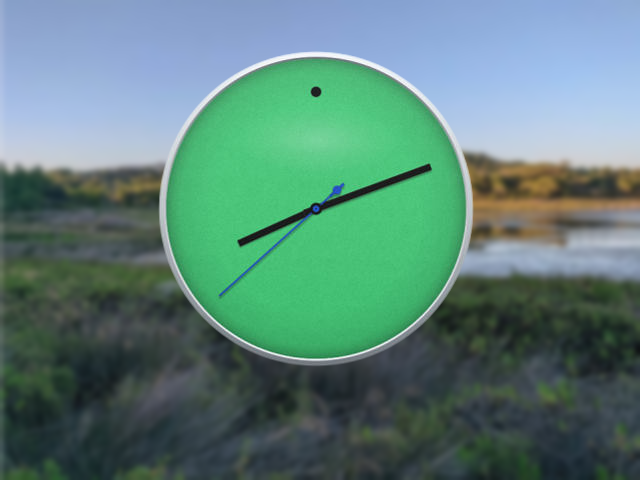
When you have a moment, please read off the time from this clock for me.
8:11:38
